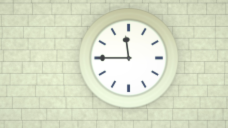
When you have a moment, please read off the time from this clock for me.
11:45
